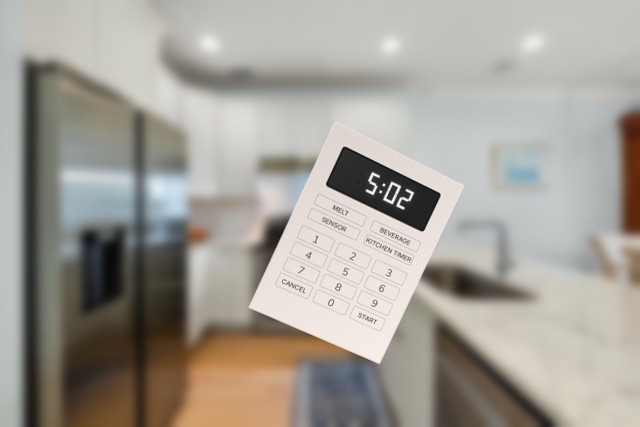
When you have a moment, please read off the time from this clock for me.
5:02
